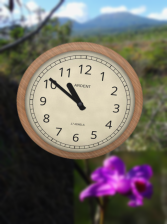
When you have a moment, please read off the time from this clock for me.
10:51
